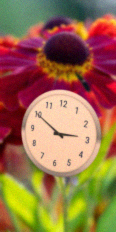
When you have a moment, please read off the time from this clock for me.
2:50
